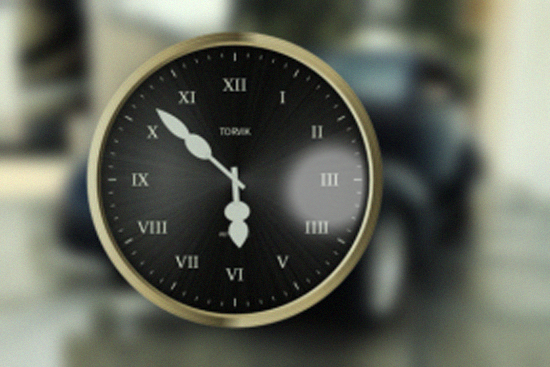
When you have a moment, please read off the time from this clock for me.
5:52
